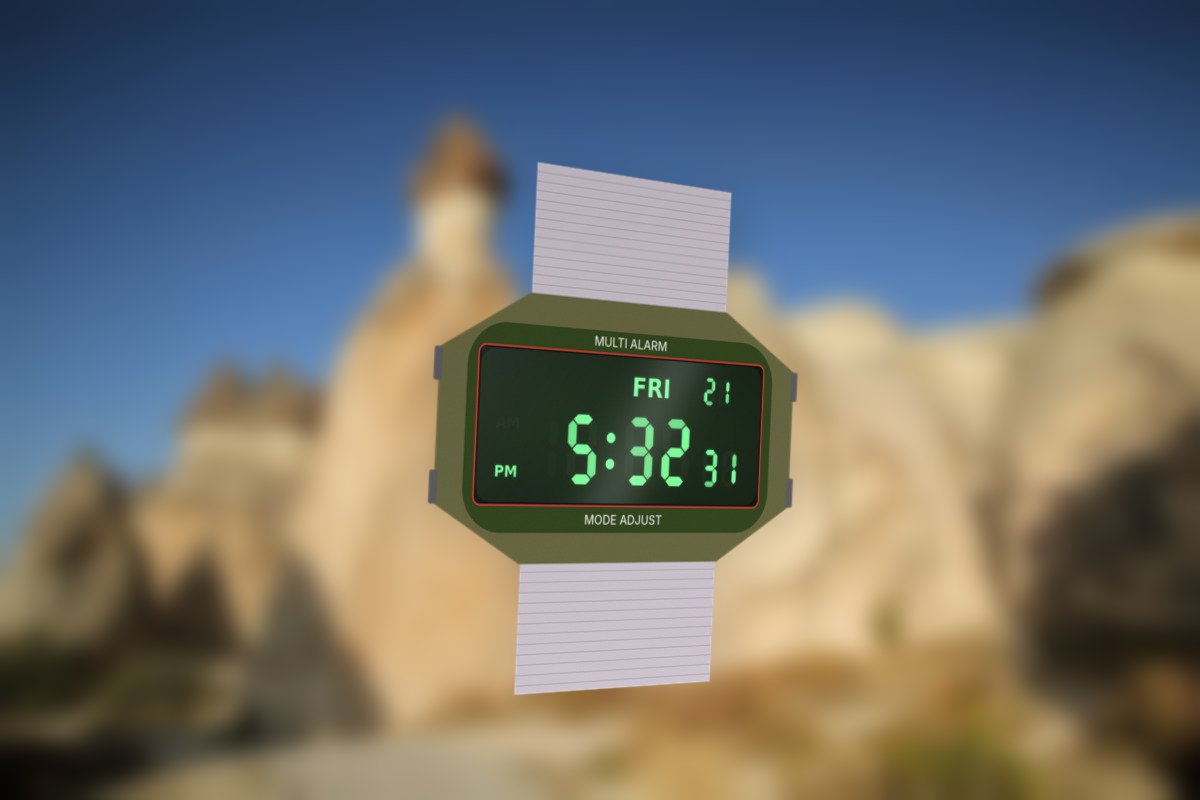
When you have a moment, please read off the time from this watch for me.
5:32:31
